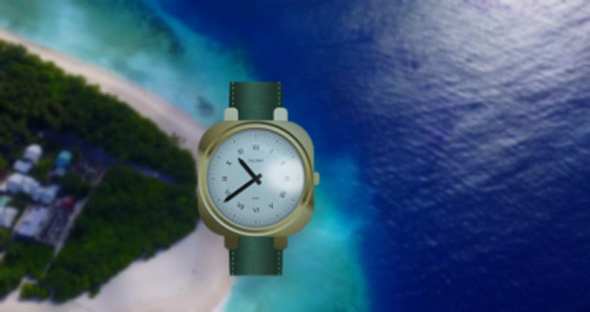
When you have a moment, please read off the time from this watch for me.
10:39
